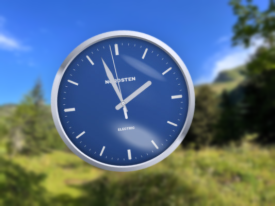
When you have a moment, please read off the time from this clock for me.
1:56:59
